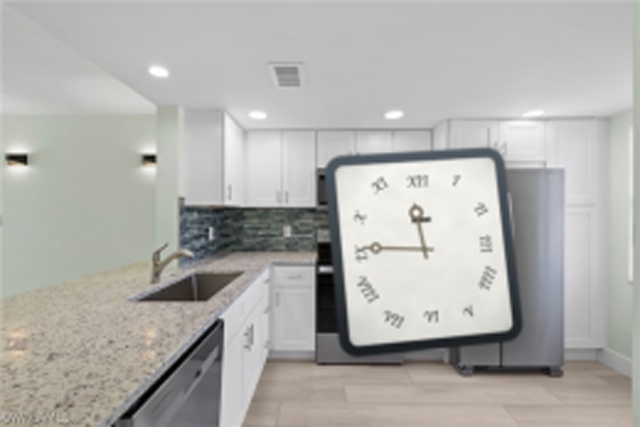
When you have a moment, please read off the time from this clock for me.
11:46
